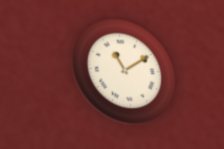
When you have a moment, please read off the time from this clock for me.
11:10
